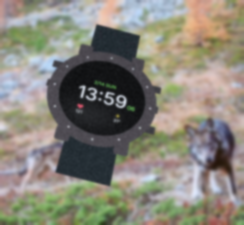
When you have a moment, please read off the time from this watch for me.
13:59
